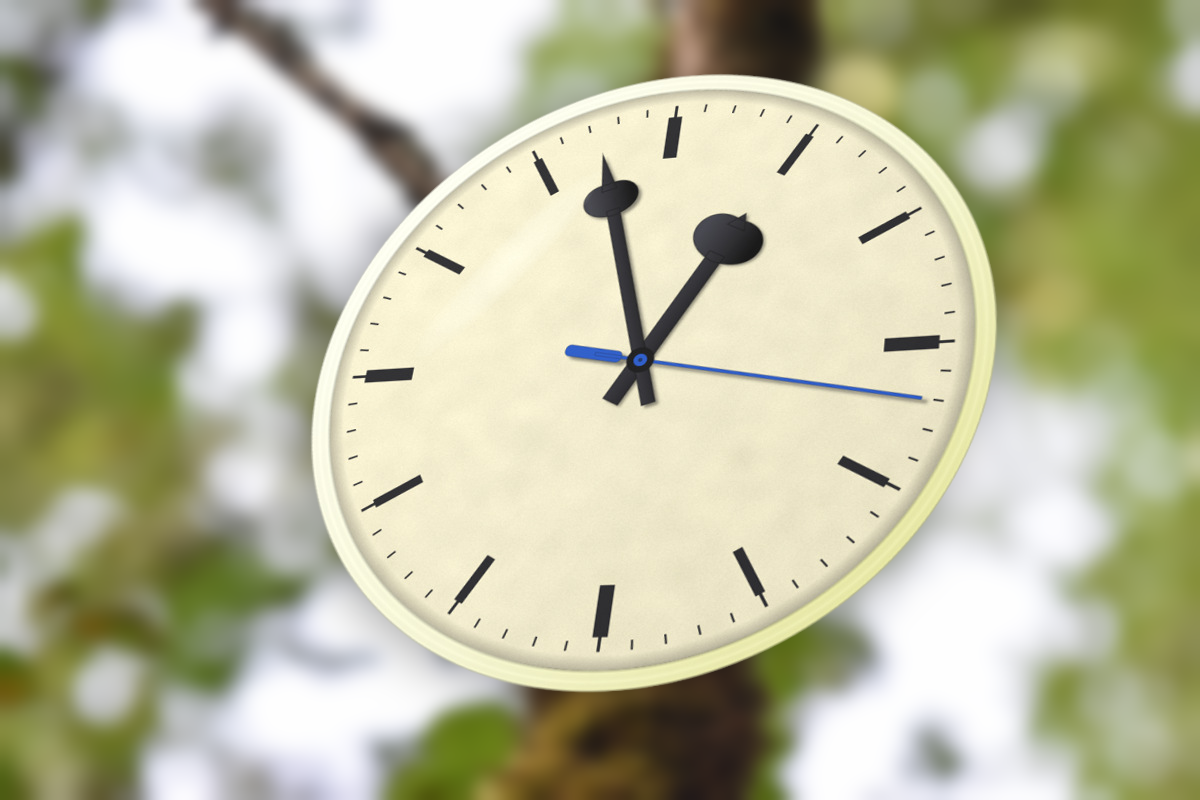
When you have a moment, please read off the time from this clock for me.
12:57:17
